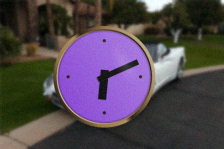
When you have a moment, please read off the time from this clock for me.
6:11
